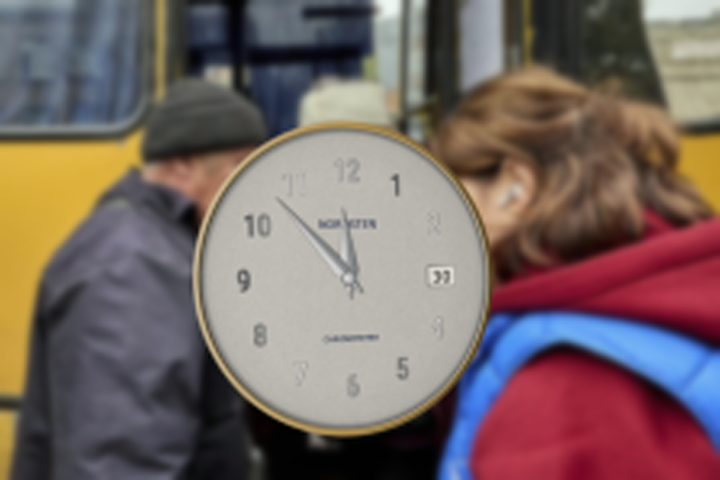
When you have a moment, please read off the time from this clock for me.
11:53
